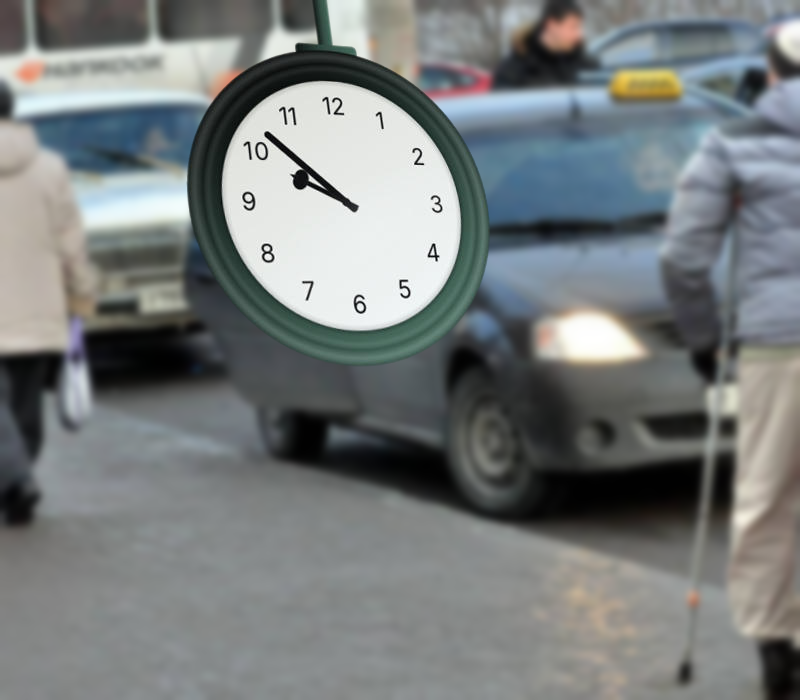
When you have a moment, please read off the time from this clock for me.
9:52
